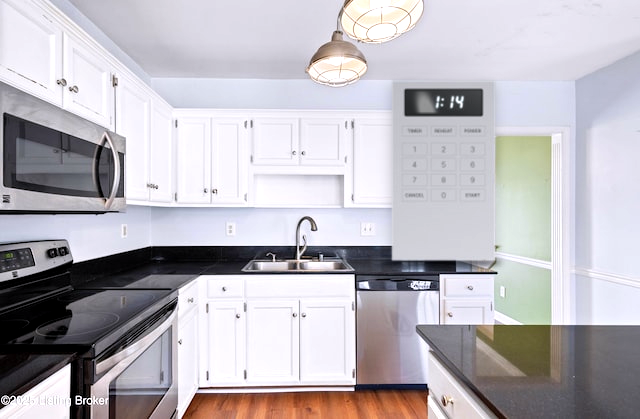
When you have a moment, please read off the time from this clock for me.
1:14
